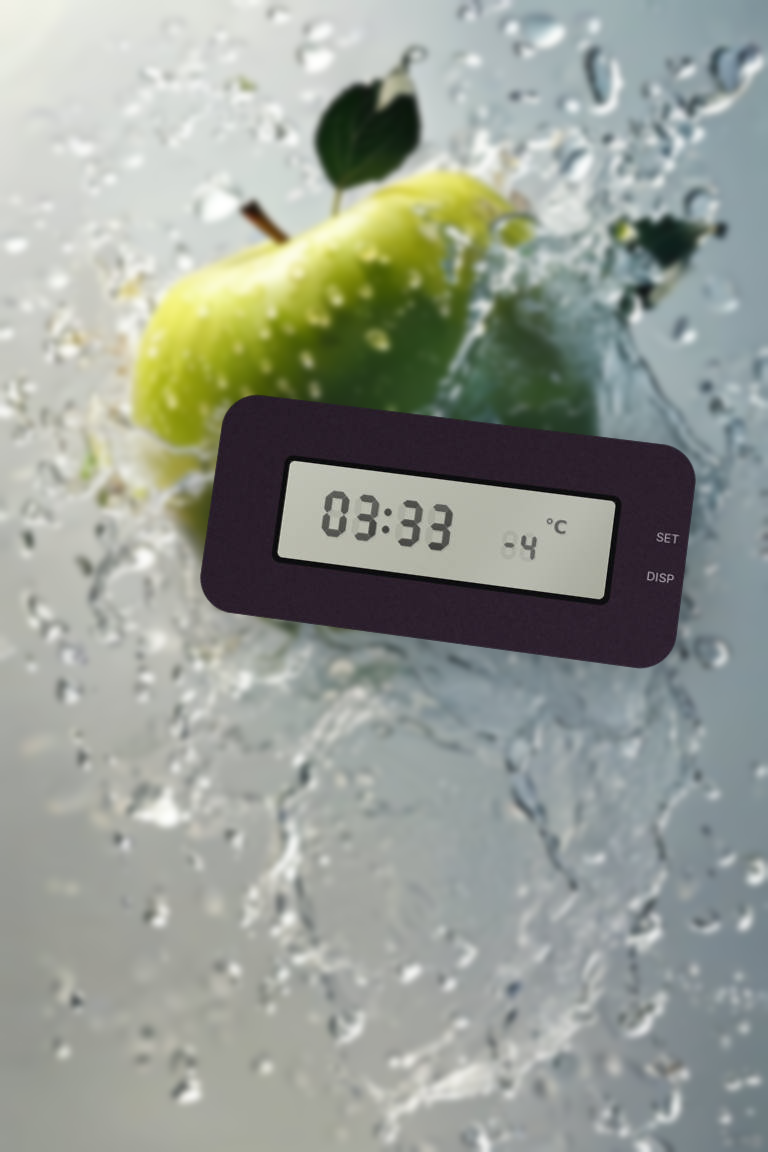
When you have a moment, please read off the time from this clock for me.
3:33
